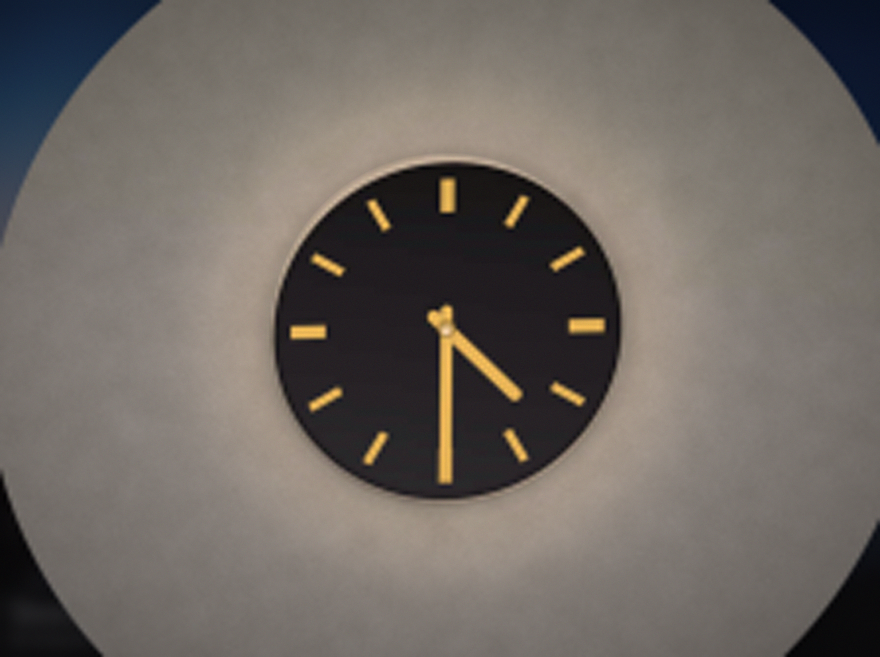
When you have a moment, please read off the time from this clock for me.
4:30
